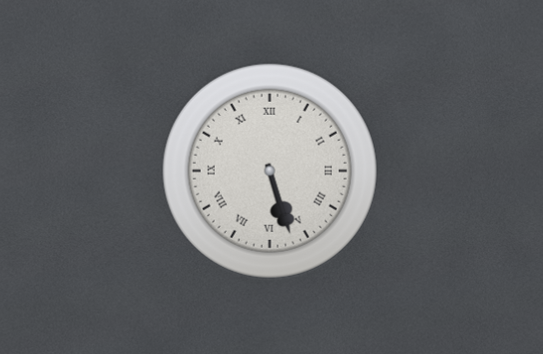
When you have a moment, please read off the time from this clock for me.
5:27
